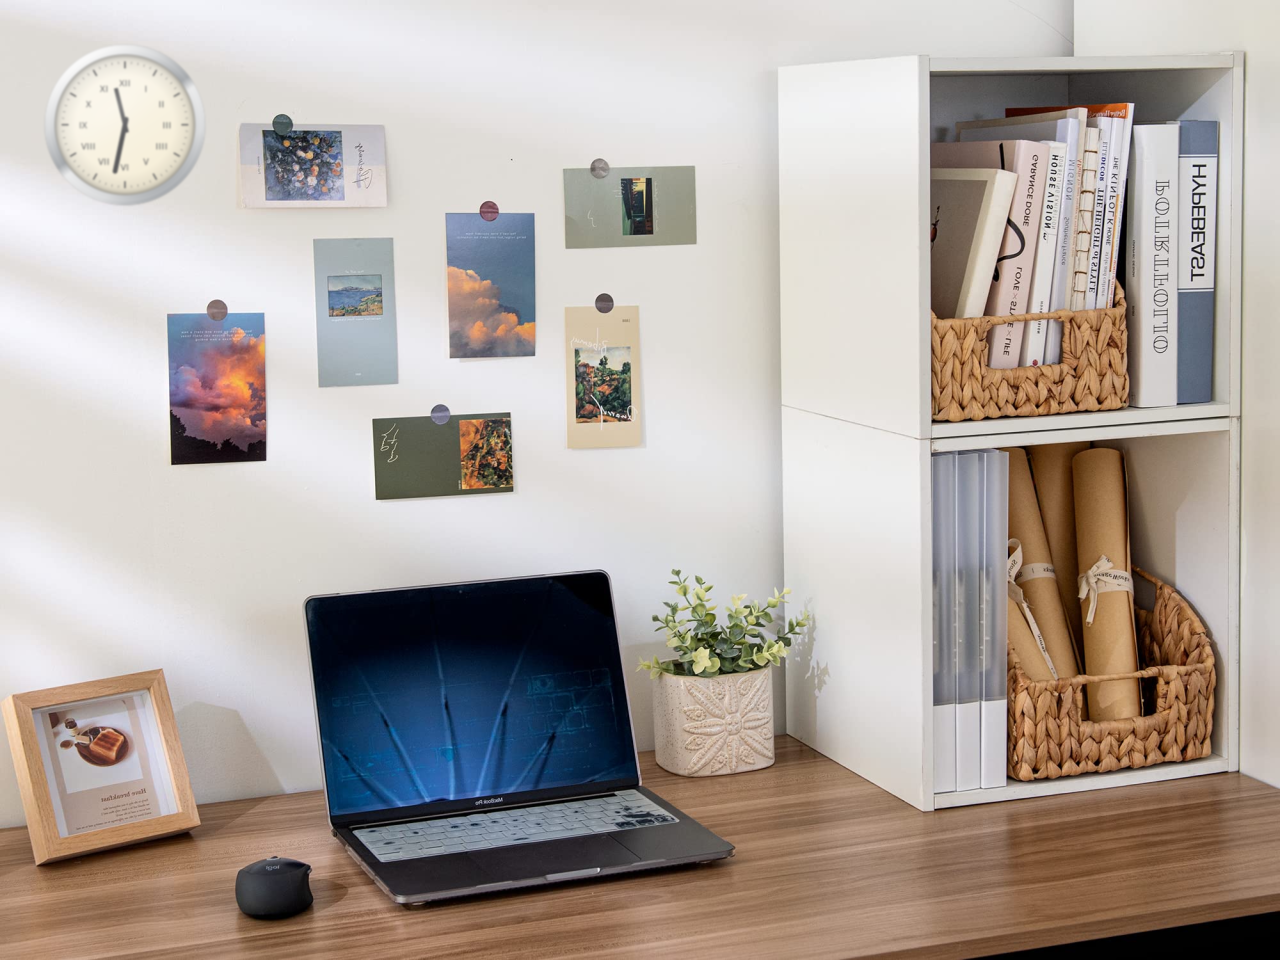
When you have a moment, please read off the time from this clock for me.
11:32
